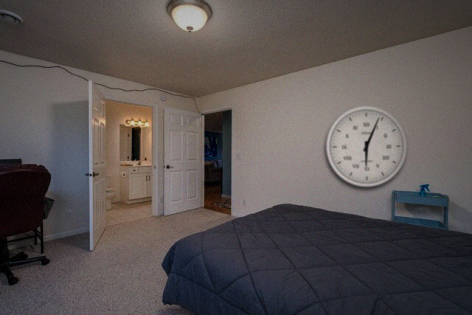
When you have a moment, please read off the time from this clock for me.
6:04
